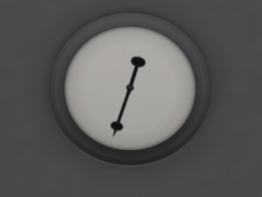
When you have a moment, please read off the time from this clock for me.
12:33
